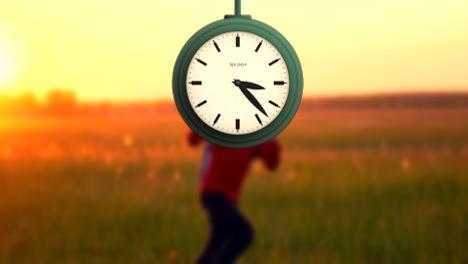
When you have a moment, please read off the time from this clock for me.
3:23
